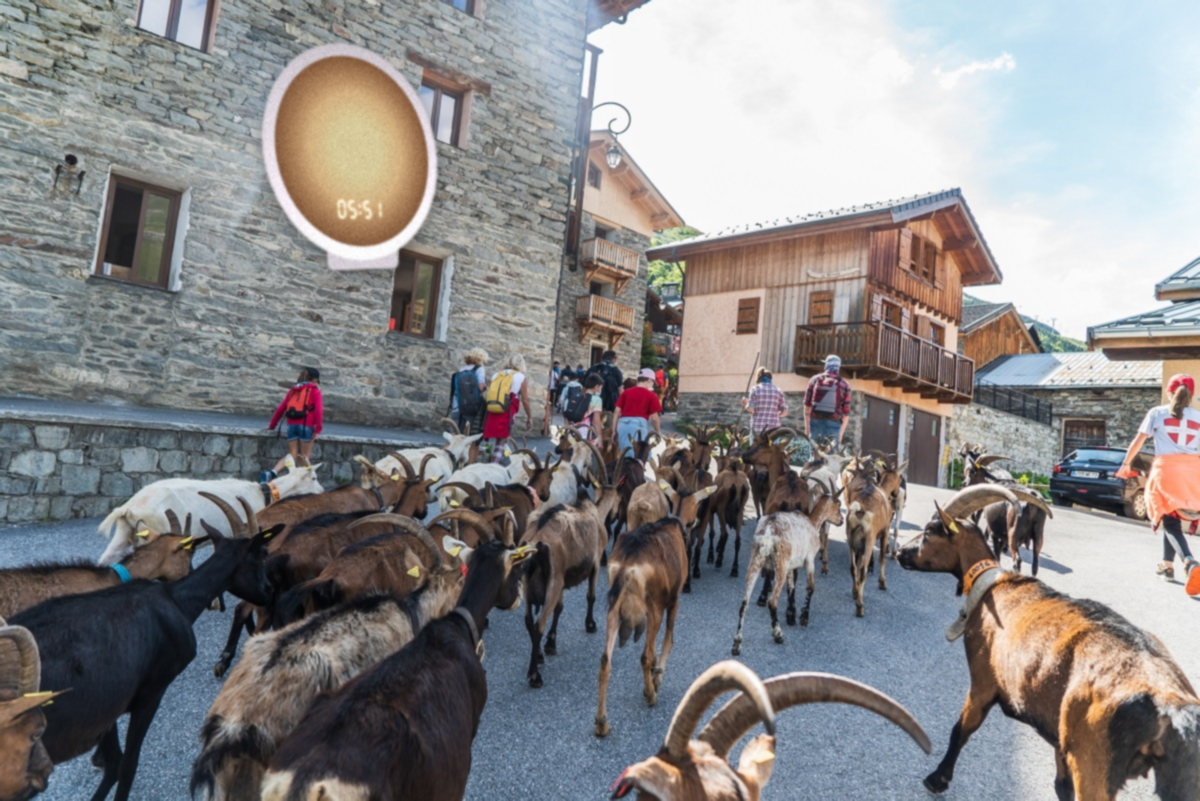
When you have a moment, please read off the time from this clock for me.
5:51
